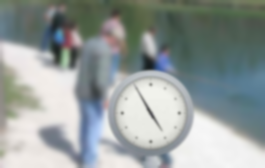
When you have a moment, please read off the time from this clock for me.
4:55
